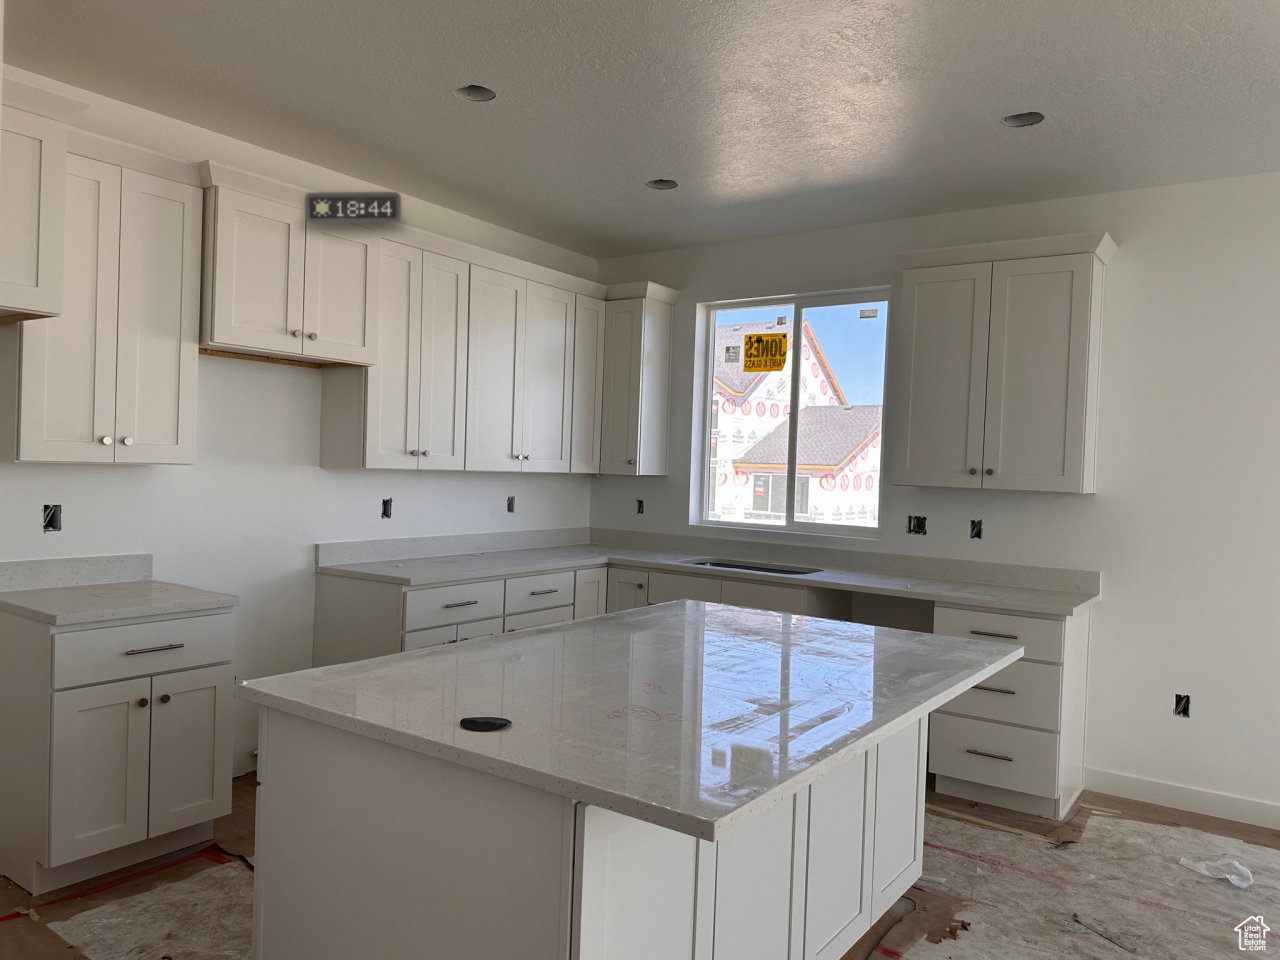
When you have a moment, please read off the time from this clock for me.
18:44
